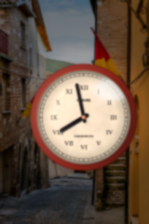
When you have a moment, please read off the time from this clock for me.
7:58
